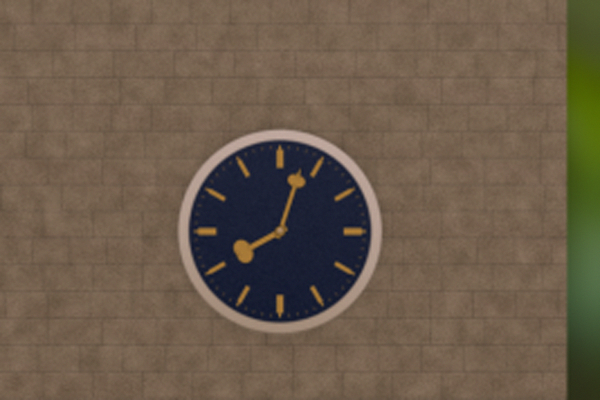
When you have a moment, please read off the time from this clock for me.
8:03
